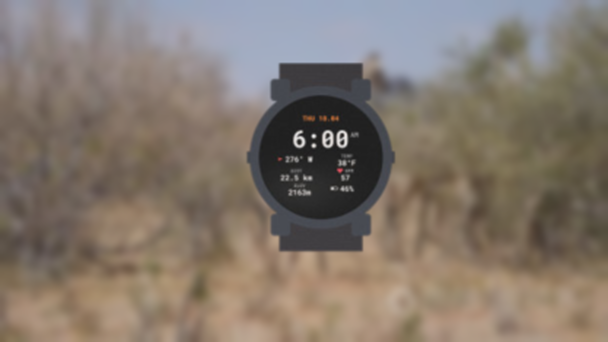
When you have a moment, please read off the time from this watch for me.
6:00
